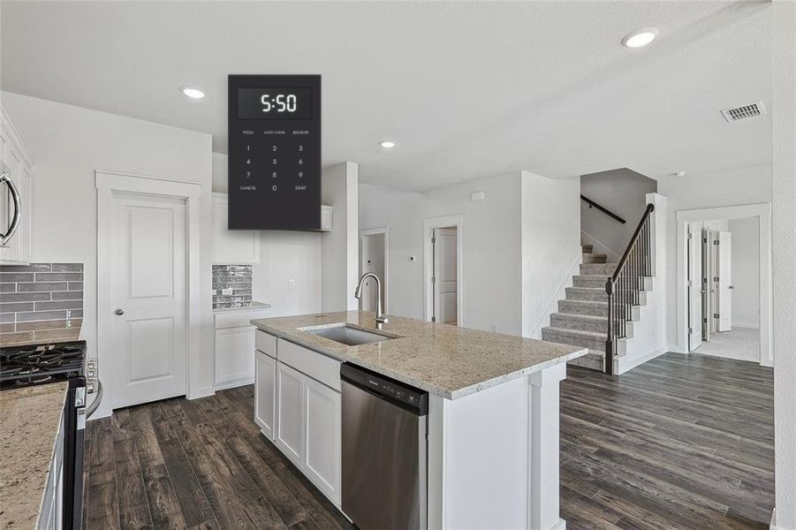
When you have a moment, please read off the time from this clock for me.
5:50
